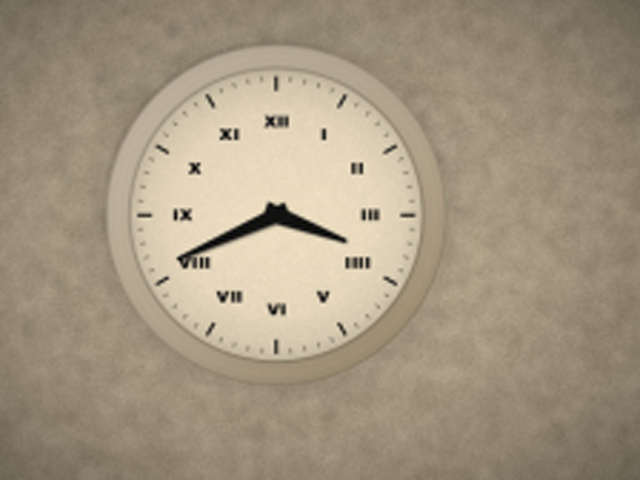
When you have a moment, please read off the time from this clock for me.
3:41
